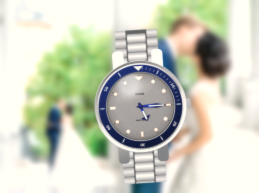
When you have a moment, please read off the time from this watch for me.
5:15
